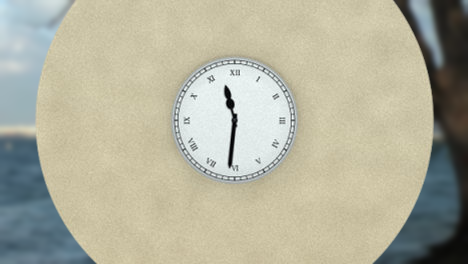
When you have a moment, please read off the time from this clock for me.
11:31
